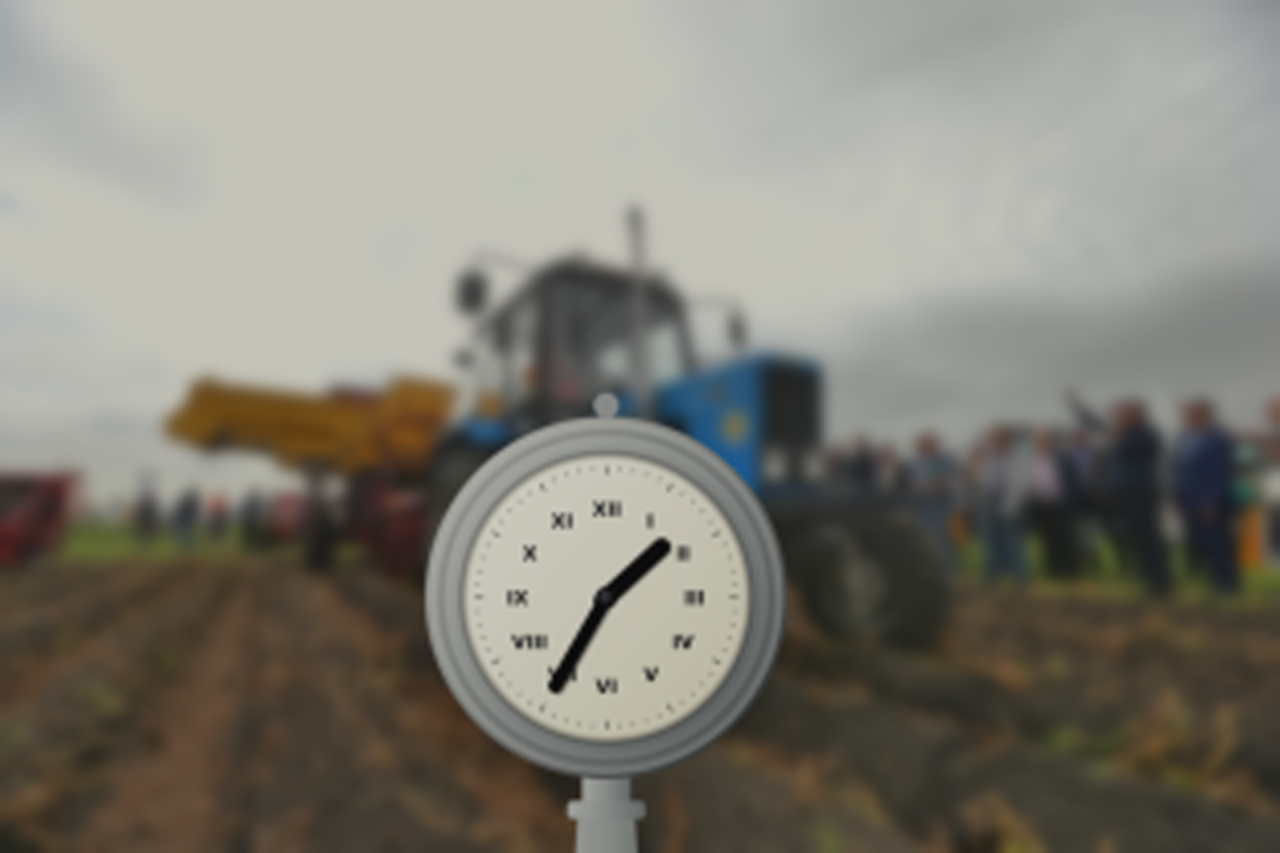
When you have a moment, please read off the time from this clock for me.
1:35
